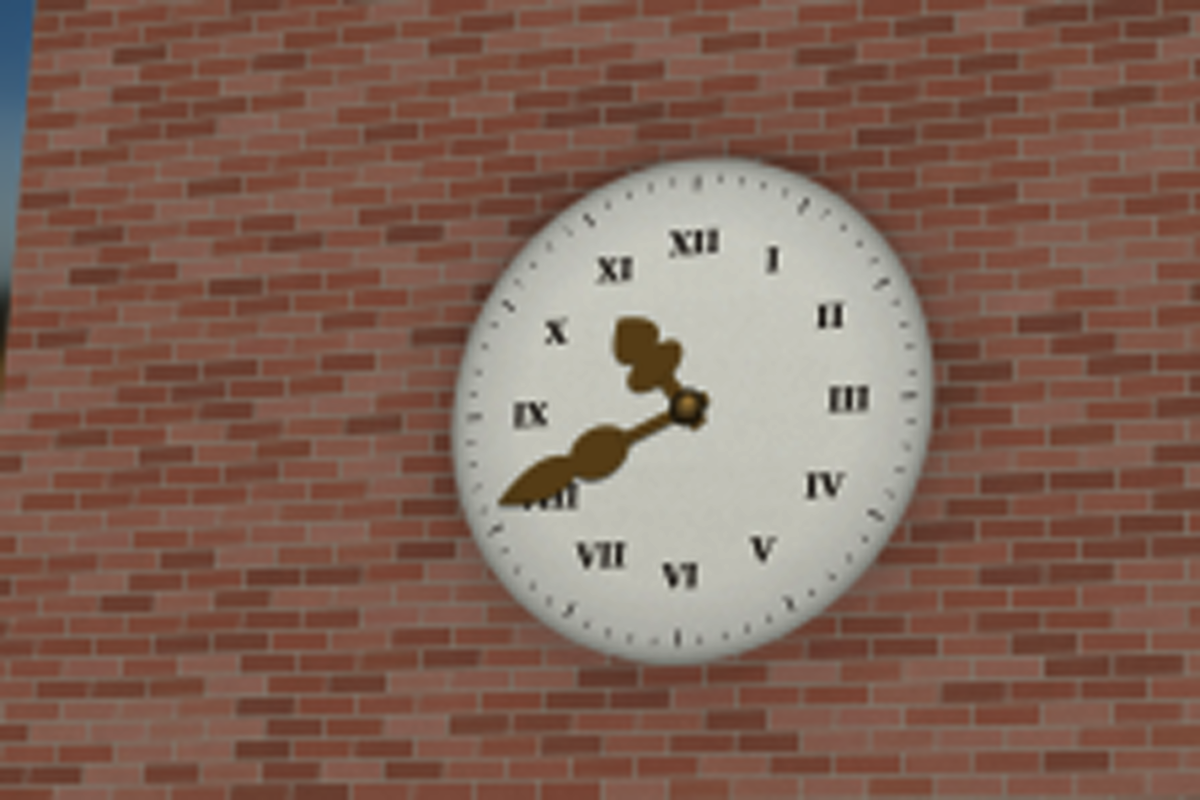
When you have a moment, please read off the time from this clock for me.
10:41
